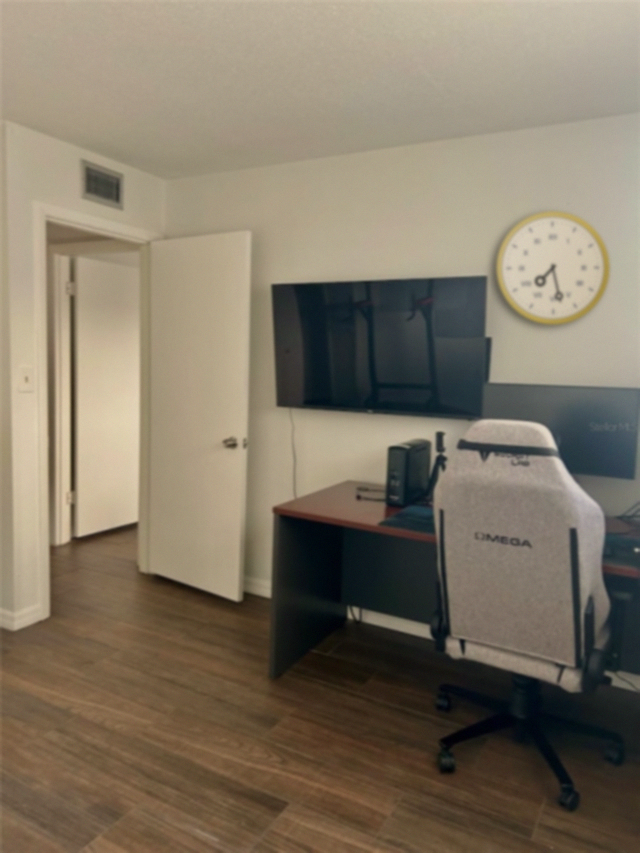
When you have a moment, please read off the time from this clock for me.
7:28
